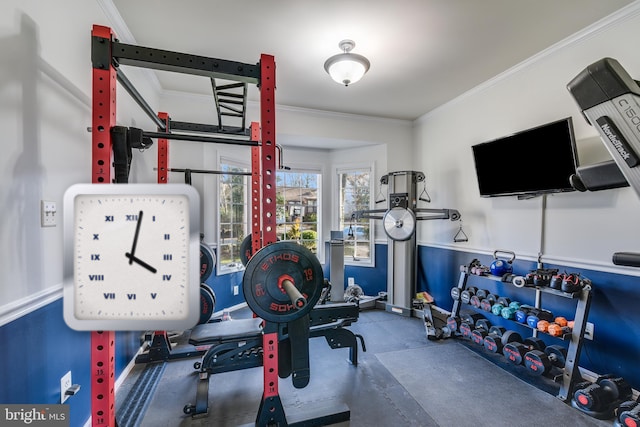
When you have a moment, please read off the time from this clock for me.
4:02
